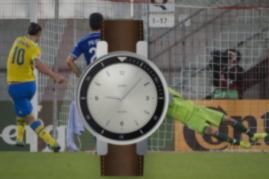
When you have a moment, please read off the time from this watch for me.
9:07
